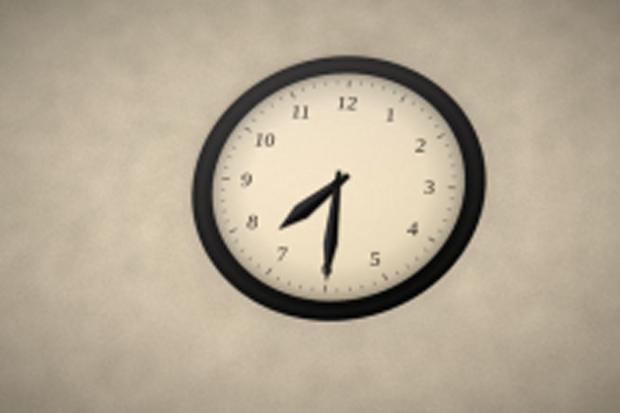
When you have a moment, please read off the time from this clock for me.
7:30
